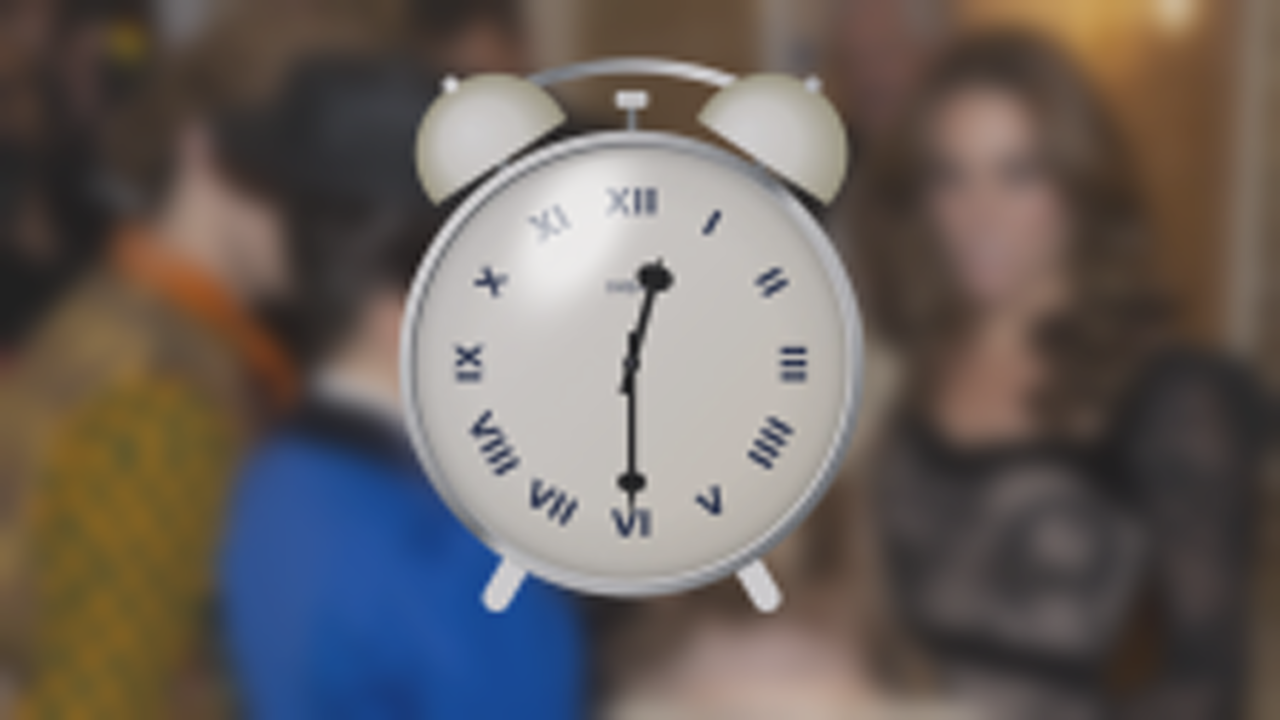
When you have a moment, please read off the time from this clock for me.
12:30
